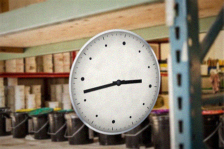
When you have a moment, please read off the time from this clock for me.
2:42
